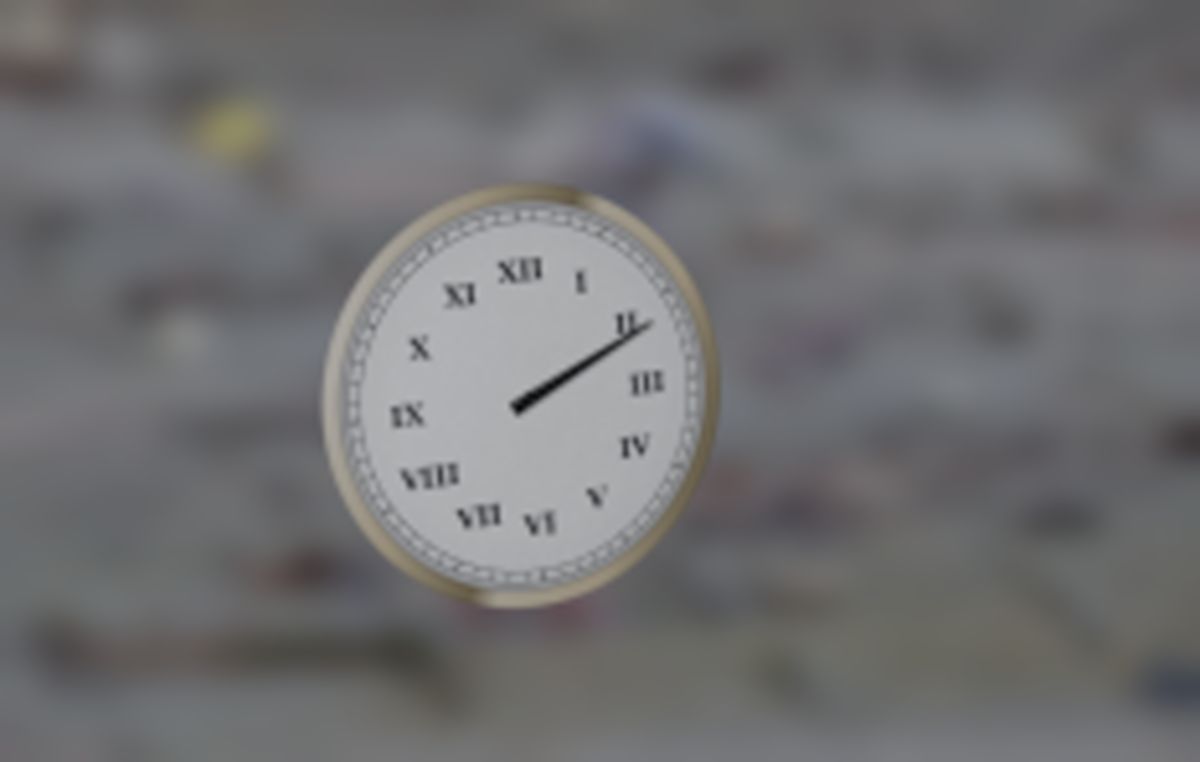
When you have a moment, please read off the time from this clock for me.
2:11
